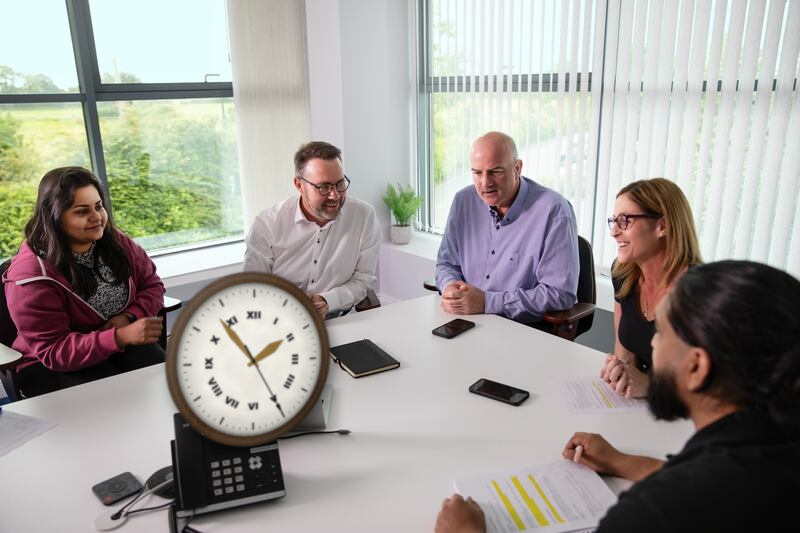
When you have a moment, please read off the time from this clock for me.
1:53:25
